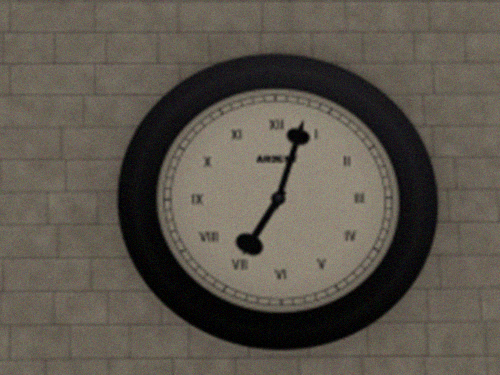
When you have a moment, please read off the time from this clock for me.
7:03
